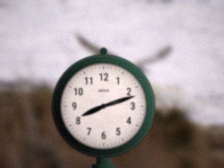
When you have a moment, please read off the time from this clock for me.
8:12
